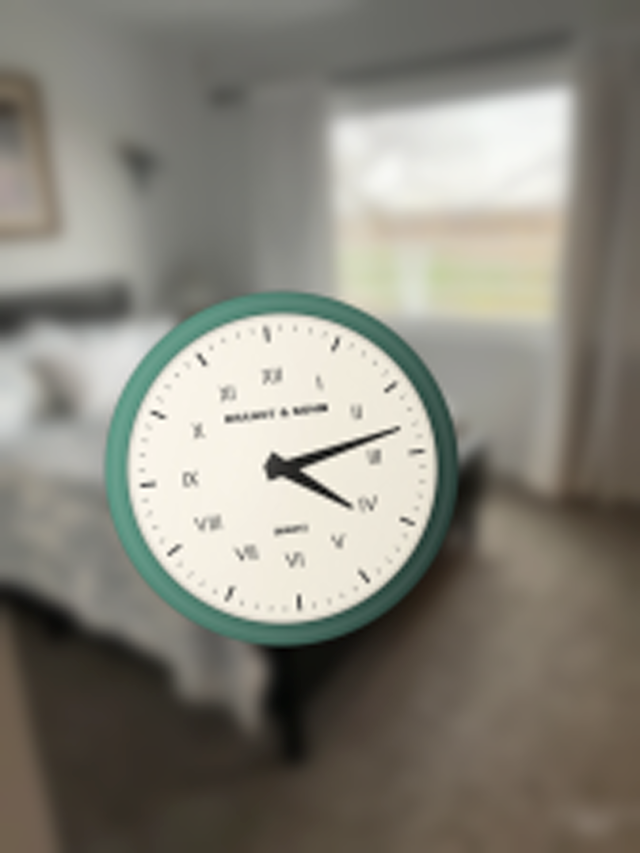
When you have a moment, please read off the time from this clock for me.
4:13
